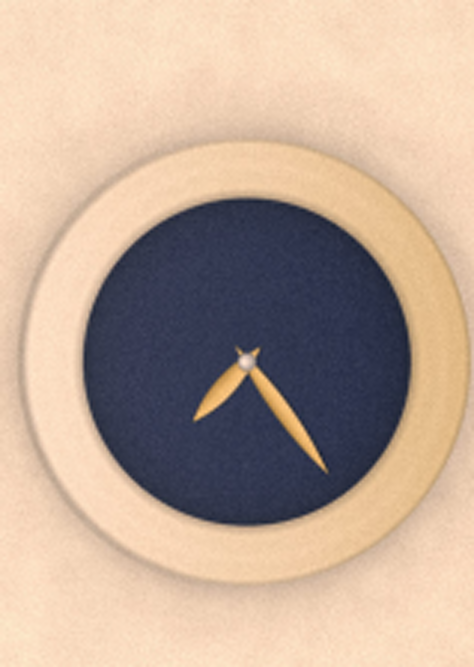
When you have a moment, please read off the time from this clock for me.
7:24
